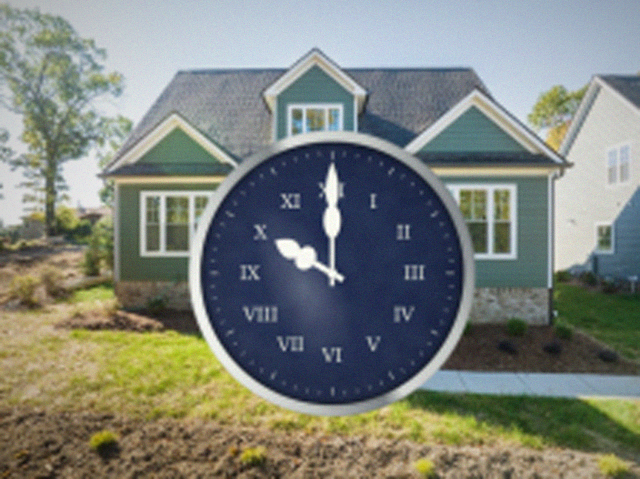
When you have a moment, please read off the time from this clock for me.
10:00
